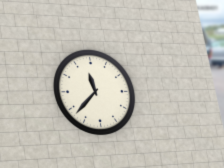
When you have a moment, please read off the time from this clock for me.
11:38
